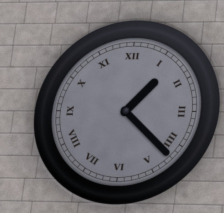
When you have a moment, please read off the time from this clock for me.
1:22
